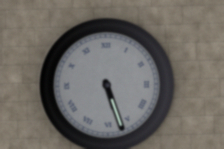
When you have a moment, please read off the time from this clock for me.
5:27
